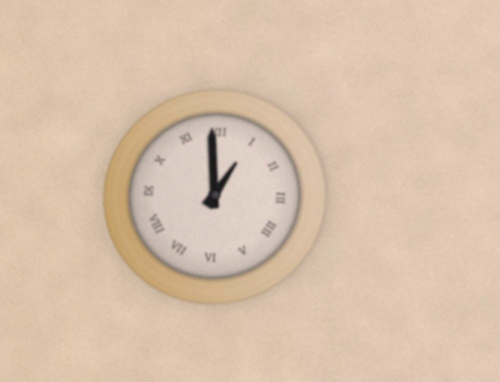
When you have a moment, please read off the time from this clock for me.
12:59
